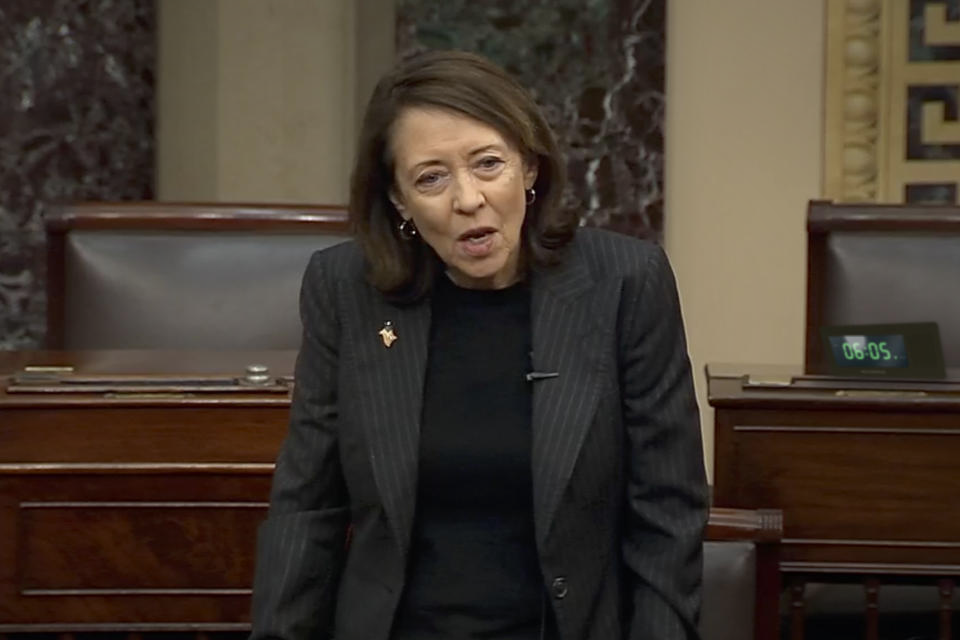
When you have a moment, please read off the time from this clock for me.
6:05
